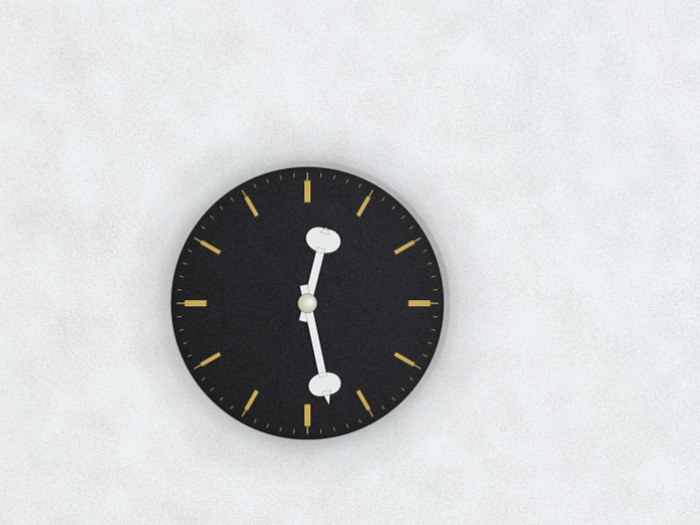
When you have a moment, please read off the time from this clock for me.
12:28
